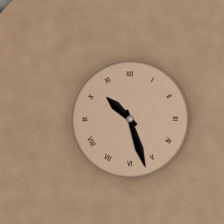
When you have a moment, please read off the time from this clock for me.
10:27
